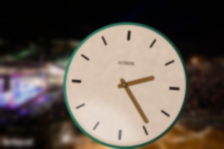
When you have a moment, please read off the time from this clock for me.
2:24
